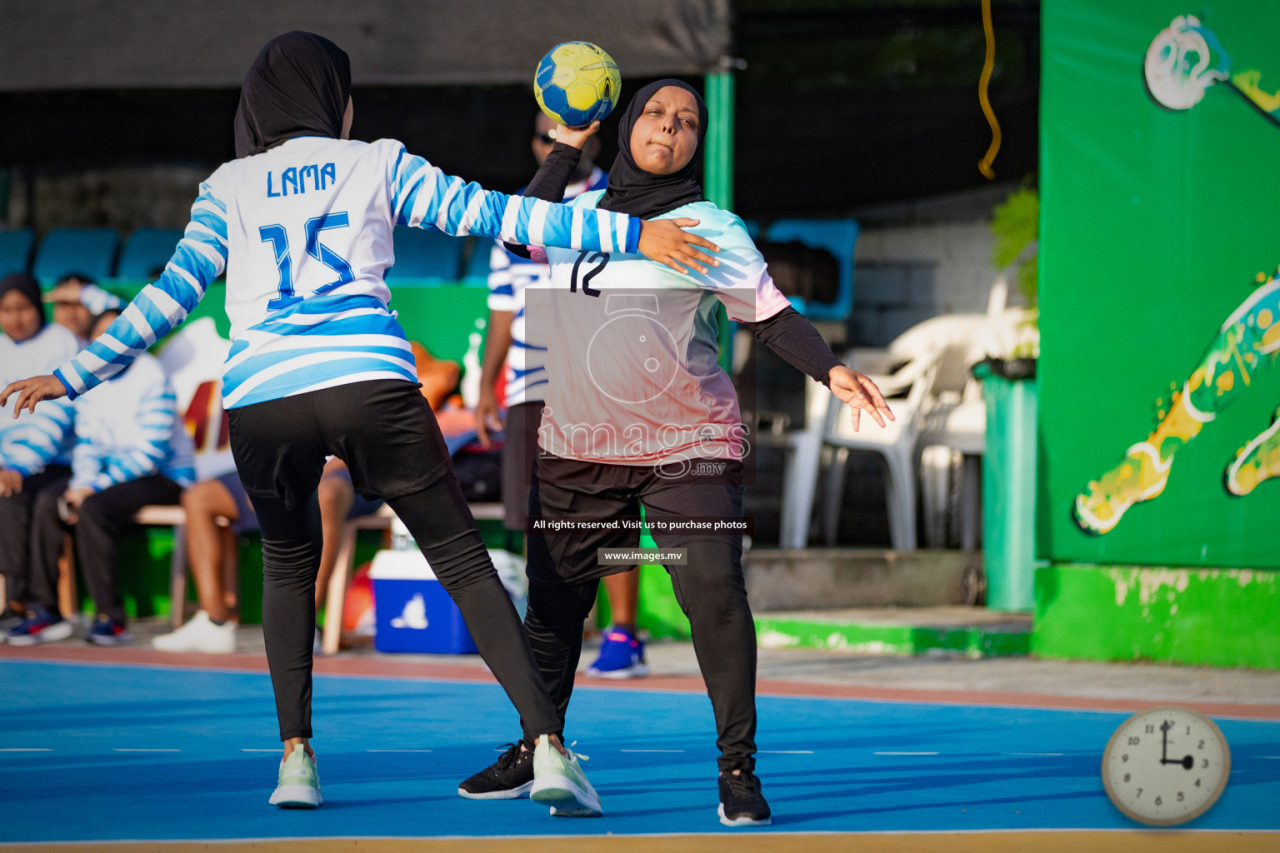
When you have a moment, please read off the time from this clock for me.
2:59
